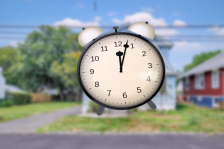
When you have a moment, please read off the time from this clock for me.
12:03
